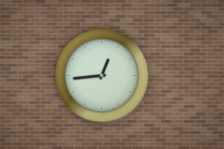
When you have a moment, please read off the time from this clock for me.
12:44
